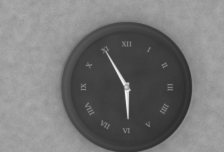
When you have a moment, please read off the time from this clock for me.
5:55
